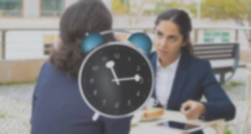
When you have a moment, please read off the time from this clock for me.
11:14
